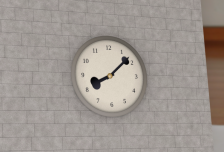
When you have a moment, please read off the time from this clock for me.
8:08
